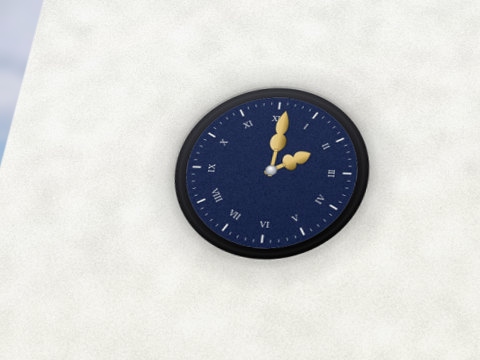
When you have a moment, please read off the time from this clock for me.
2:01
